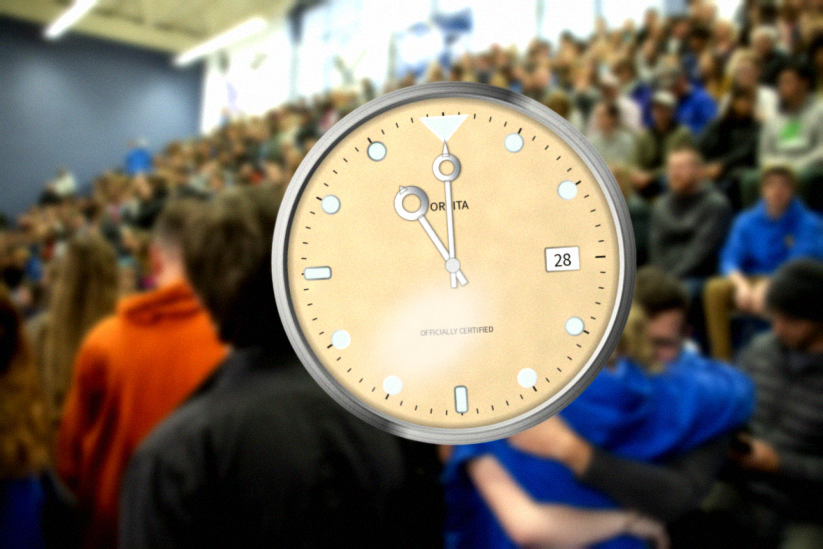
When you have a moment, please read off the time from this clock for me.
11:00
